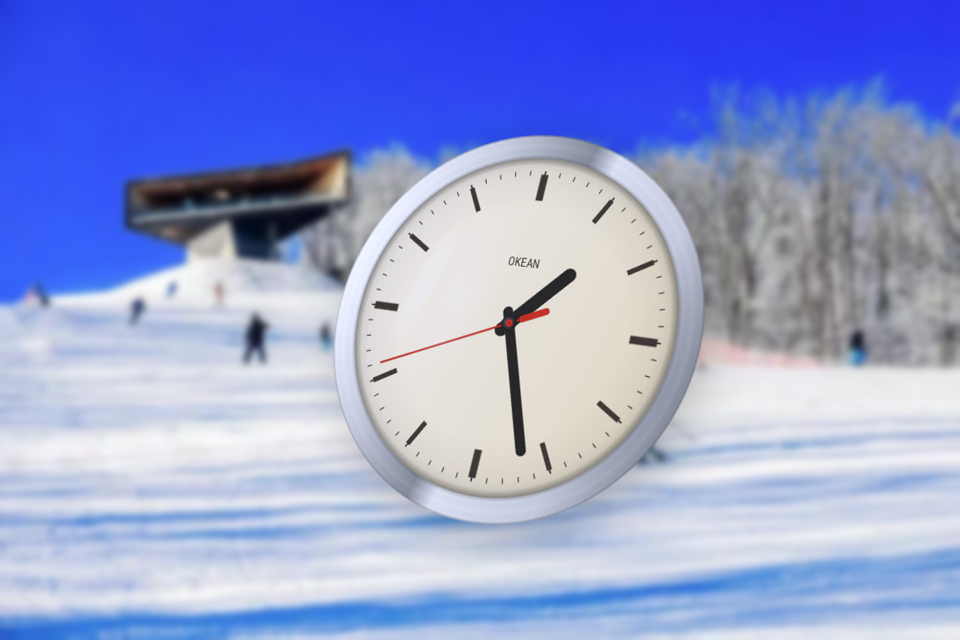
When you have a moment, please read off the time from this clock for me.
1:26:41
